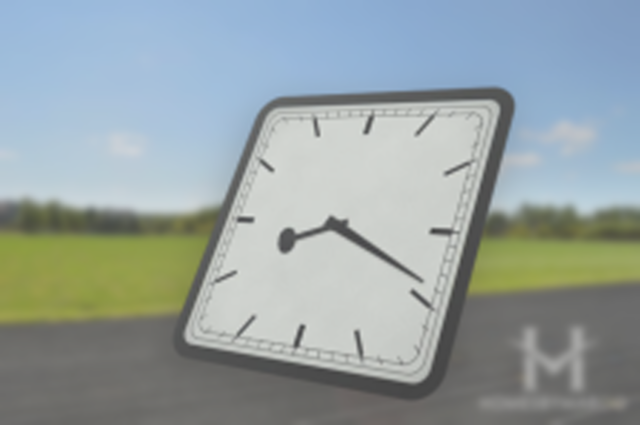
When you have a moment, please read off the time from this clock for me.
8:19
